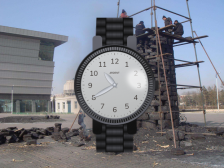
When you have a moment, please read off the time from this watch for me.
10:40
